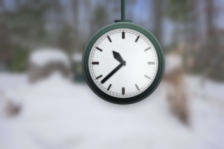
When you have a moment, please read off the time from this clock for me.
10:38
